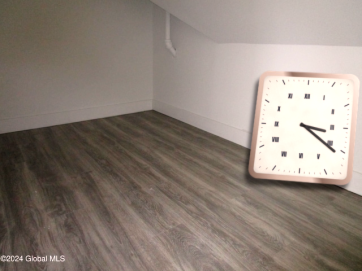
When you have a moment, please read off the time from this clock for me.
3:21
